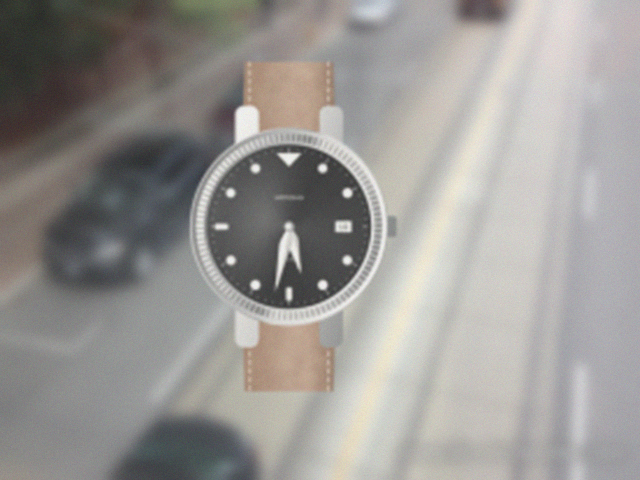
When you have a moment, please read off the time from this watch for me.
5:32
